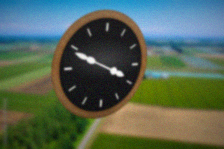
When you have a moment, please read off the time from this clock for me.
3:49
